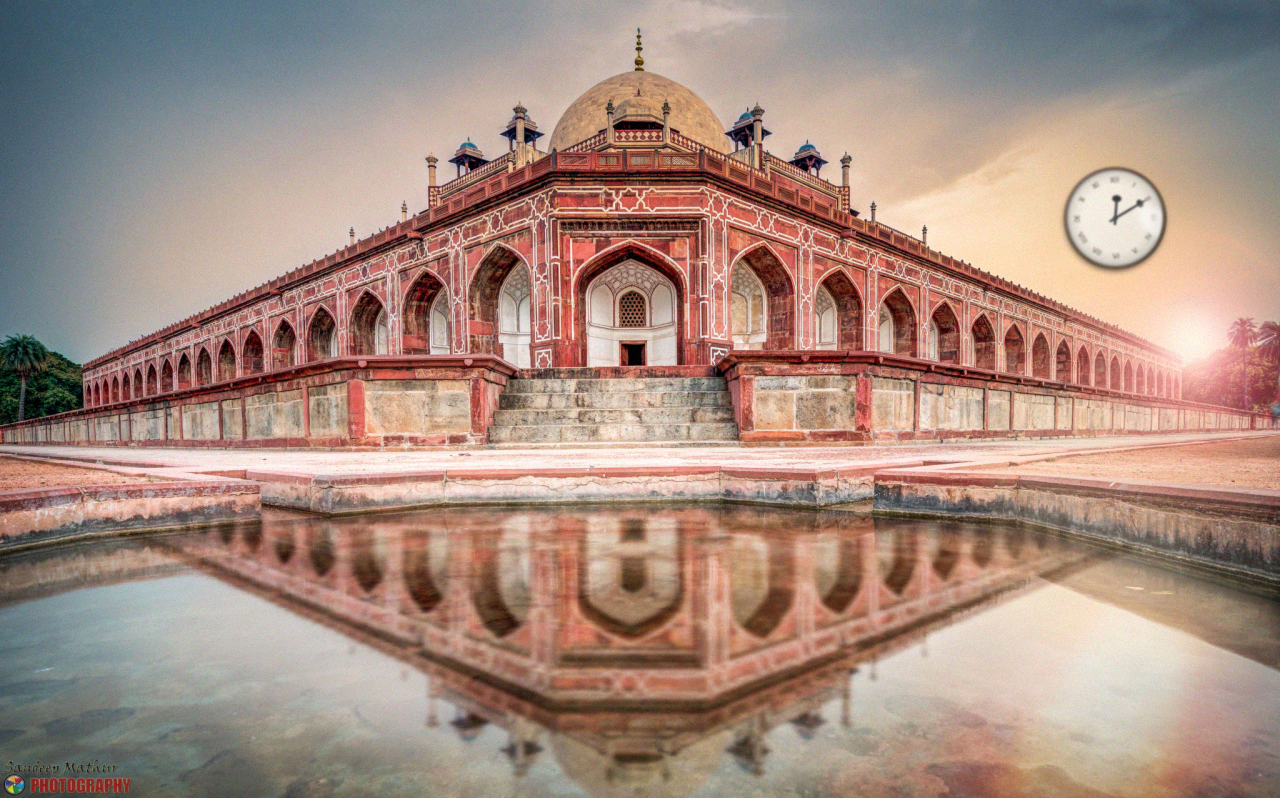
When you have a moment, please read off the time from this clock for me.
12:10
